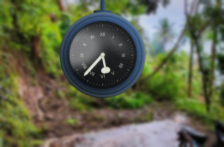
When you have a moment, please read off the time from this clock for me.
5:37
